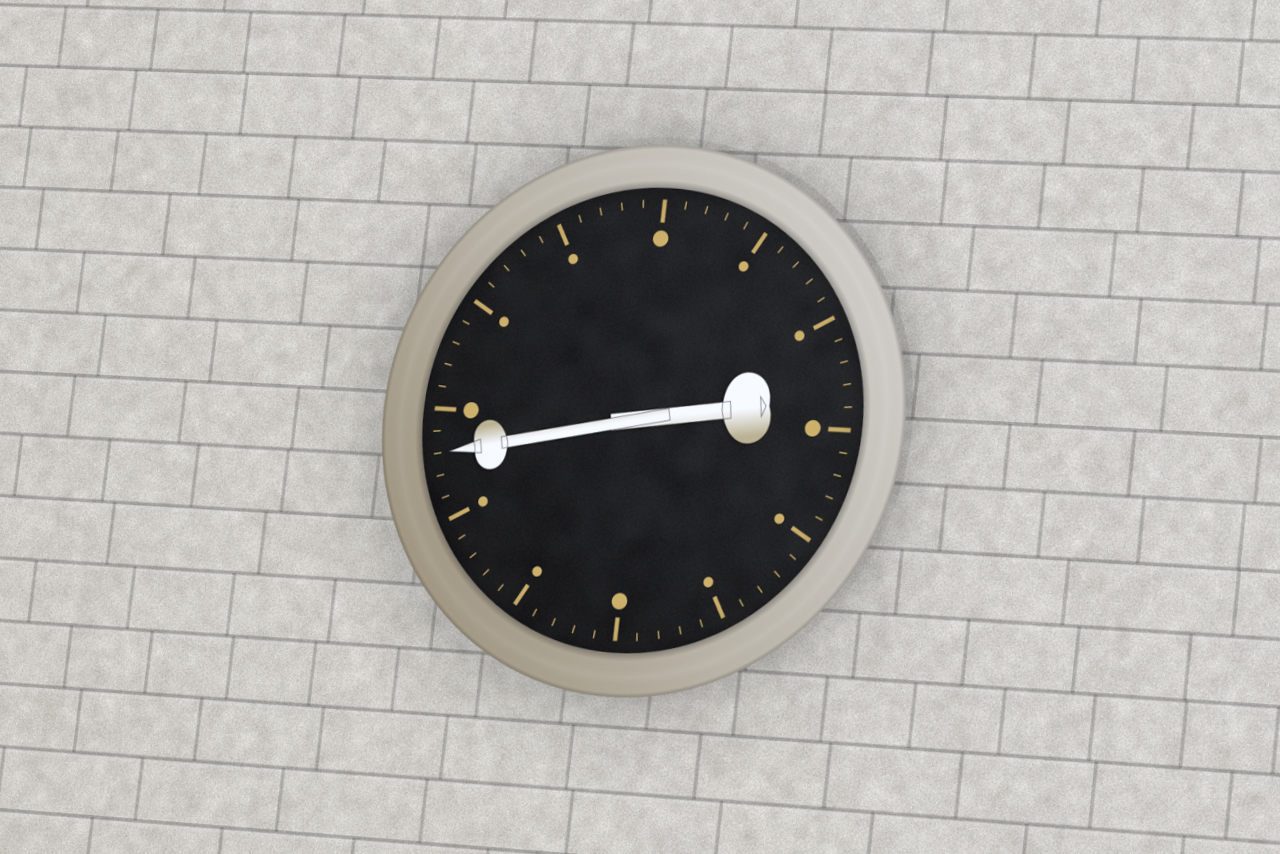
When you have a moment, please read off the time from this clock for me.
2:43
